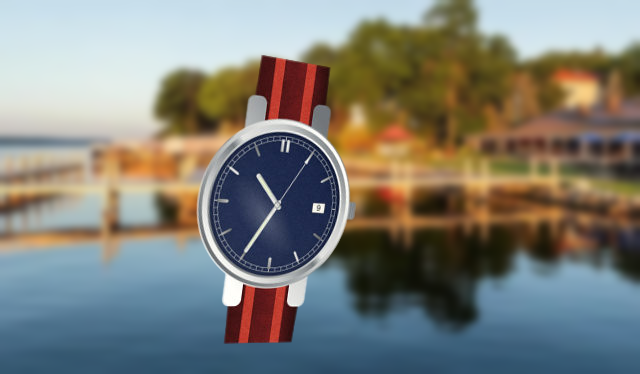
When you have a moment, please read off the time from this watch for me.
10:35:05
